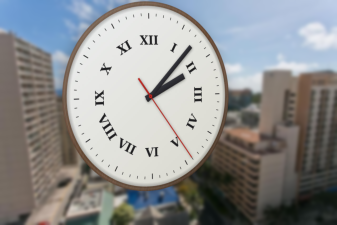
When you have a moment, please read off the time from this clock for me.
2:07:24
